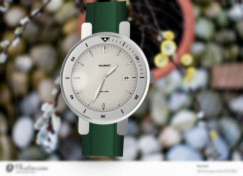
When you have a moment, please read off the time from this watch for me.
1:34
